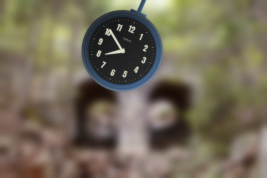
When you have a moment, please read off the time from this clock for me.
7:51
